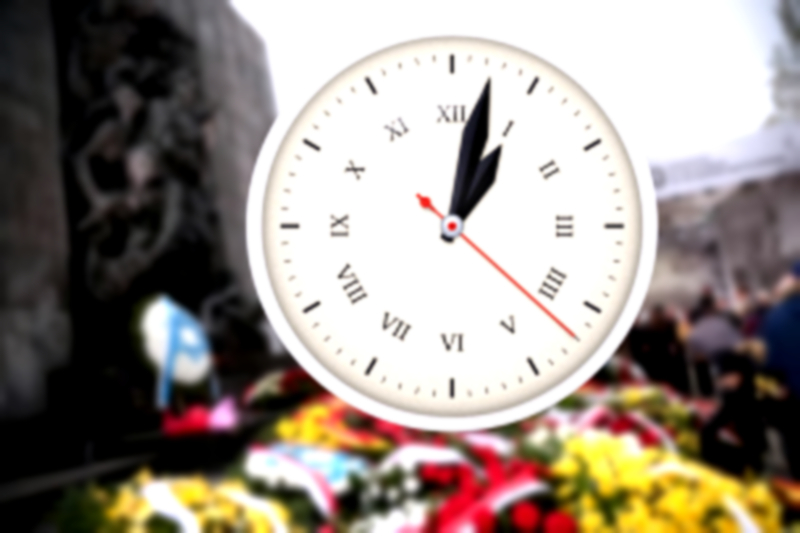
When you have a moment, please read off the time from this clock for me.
1:02:22
